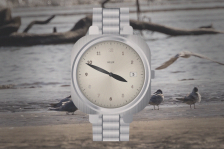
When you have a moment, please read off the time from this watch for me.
3:49
